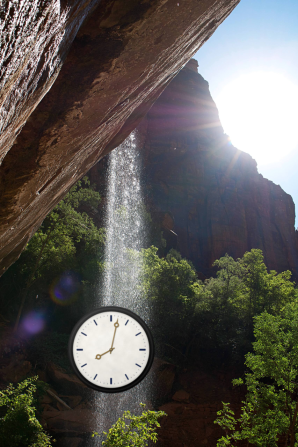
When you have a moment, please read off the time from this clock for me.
8:02
